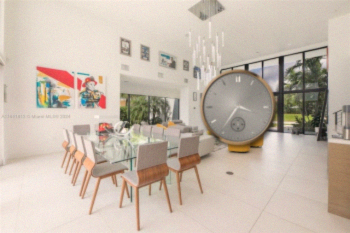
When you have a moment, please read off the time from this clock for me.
3:36
